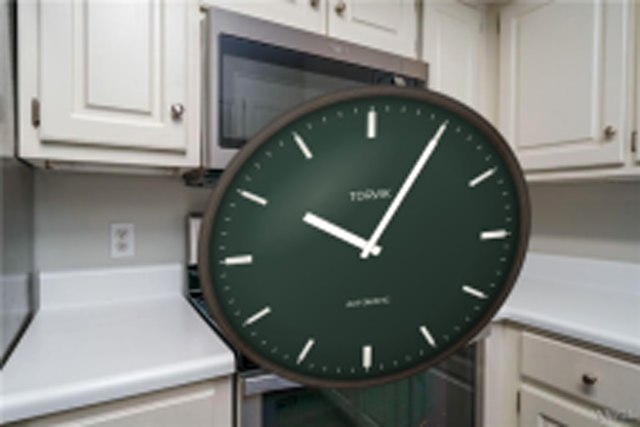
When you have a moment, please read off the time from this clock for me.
10:05
